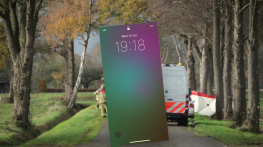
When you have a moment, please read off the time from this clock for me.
19:18
